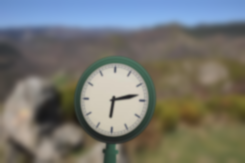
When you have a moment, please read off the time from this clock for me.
6:13
